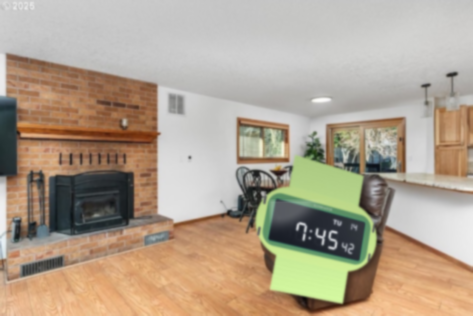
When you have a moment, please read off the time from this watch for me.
7:45
